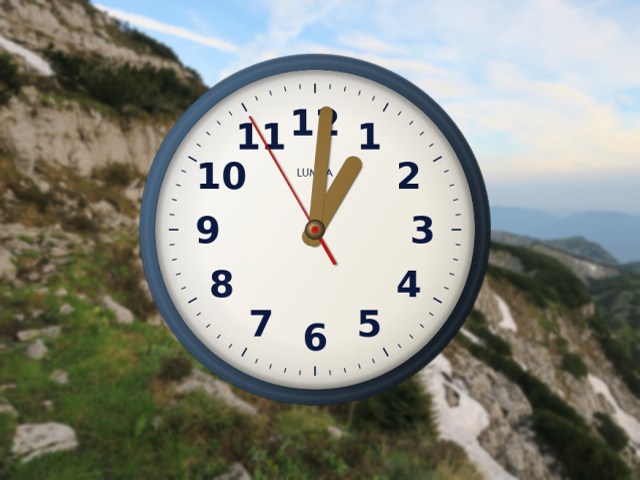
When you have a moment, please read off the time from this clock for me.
1:00:55
